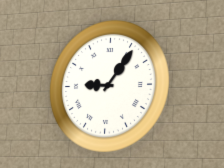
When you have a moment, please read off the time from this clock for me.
9:06
